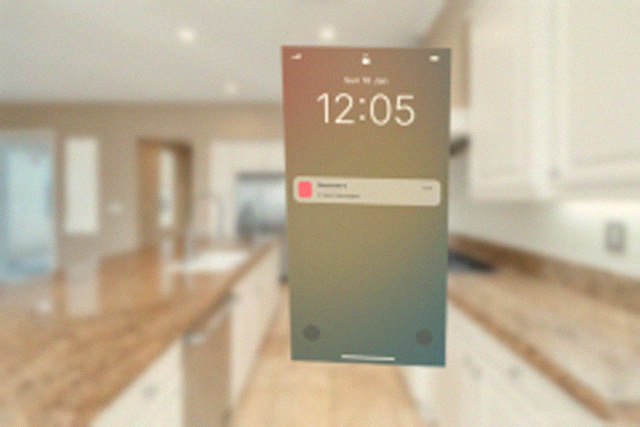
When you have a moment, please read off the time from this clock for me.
12:05
